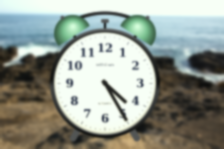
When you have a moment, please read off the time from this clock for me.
4:25
